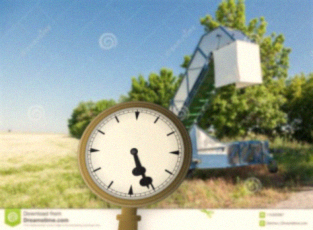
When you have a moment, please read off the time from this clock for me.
5:26
